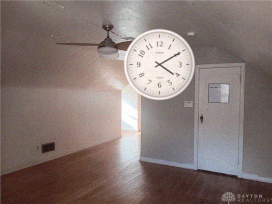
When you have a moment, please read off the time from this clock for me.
4:10
